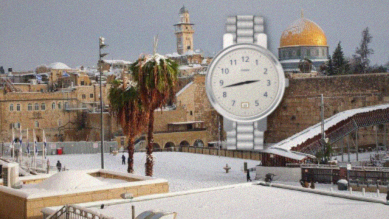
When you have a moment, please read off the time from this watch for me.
2:43
